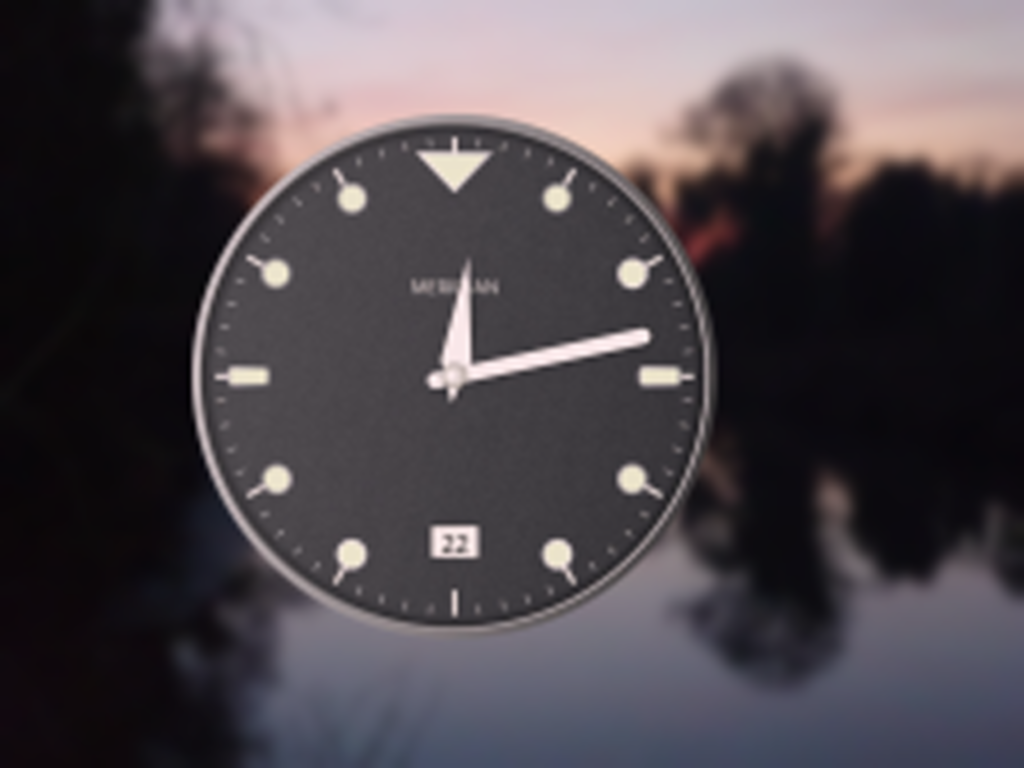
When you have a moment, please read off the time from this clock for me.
12:13
